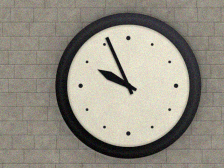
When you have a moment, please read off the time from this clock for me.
9:56
